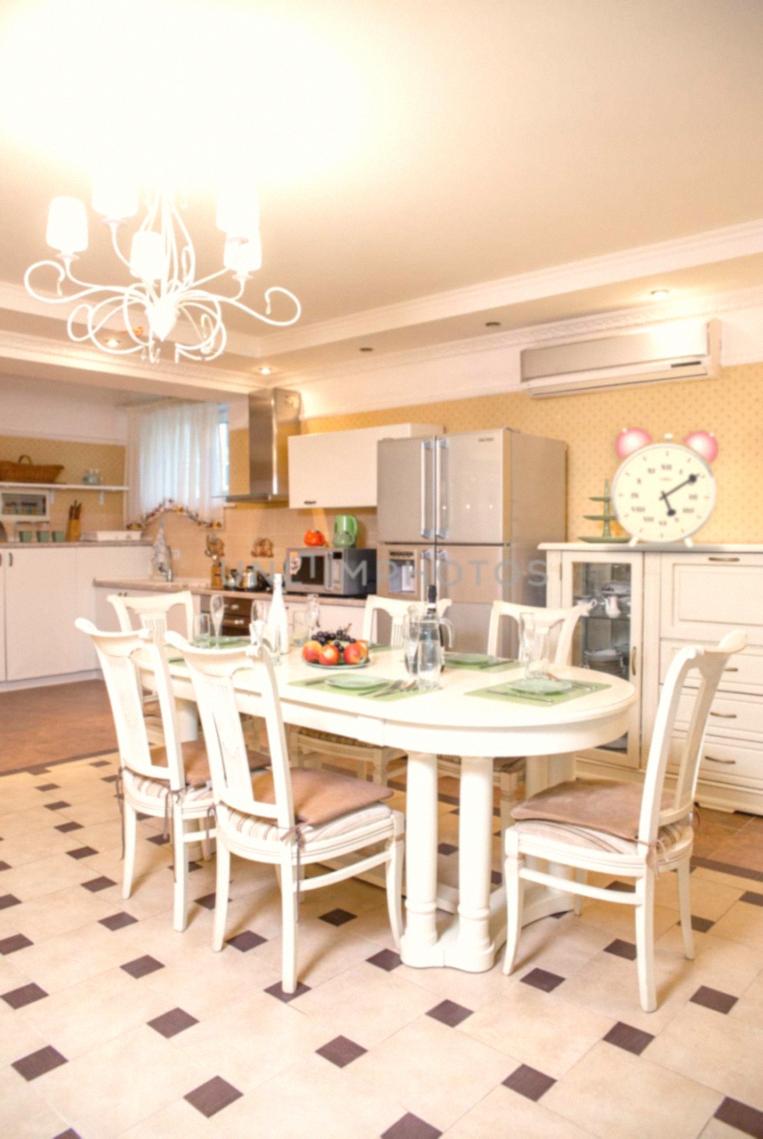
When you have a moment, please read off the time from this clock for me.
5:09
